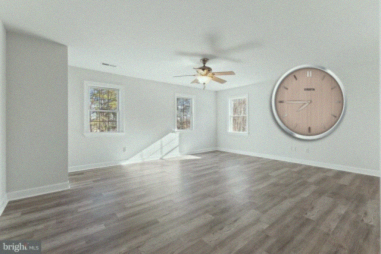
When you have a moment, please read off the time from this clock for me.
7:45
